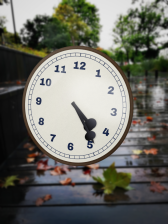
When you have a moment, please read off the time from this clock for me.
4:24
